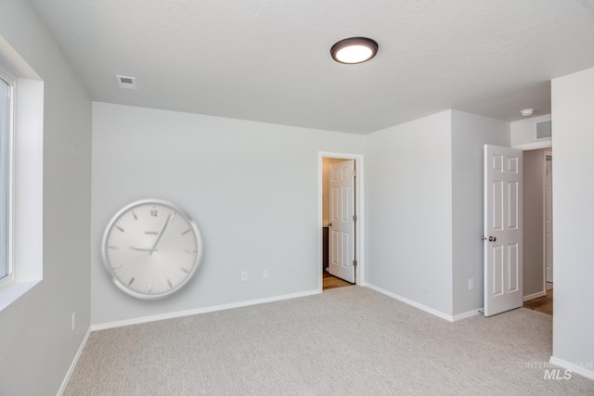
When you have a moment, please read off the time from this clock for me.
9:04
